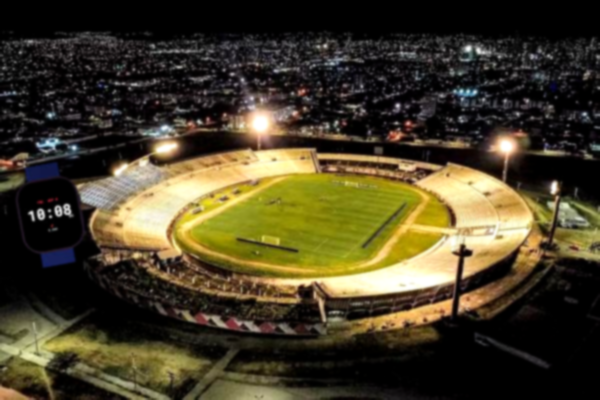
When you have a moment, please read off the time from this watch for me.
10:08
